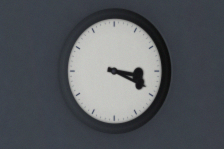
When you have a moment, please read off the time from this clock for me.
3:19
